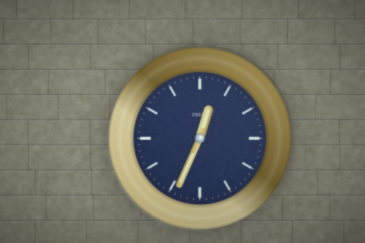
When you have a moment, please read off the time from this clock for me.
12:34
